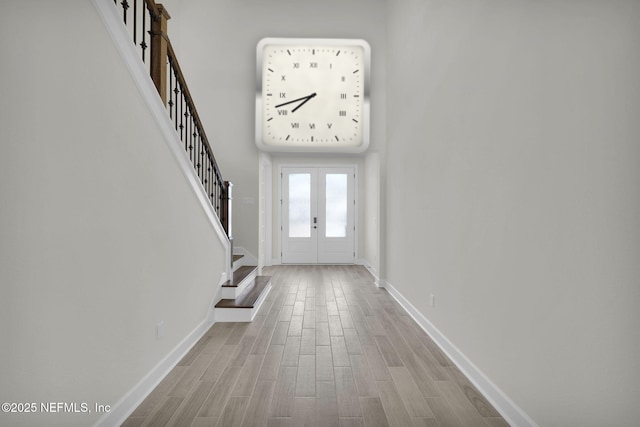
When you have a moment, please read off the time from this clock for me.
7:42
